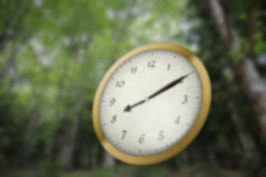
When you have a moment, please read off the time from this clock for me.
8:10
